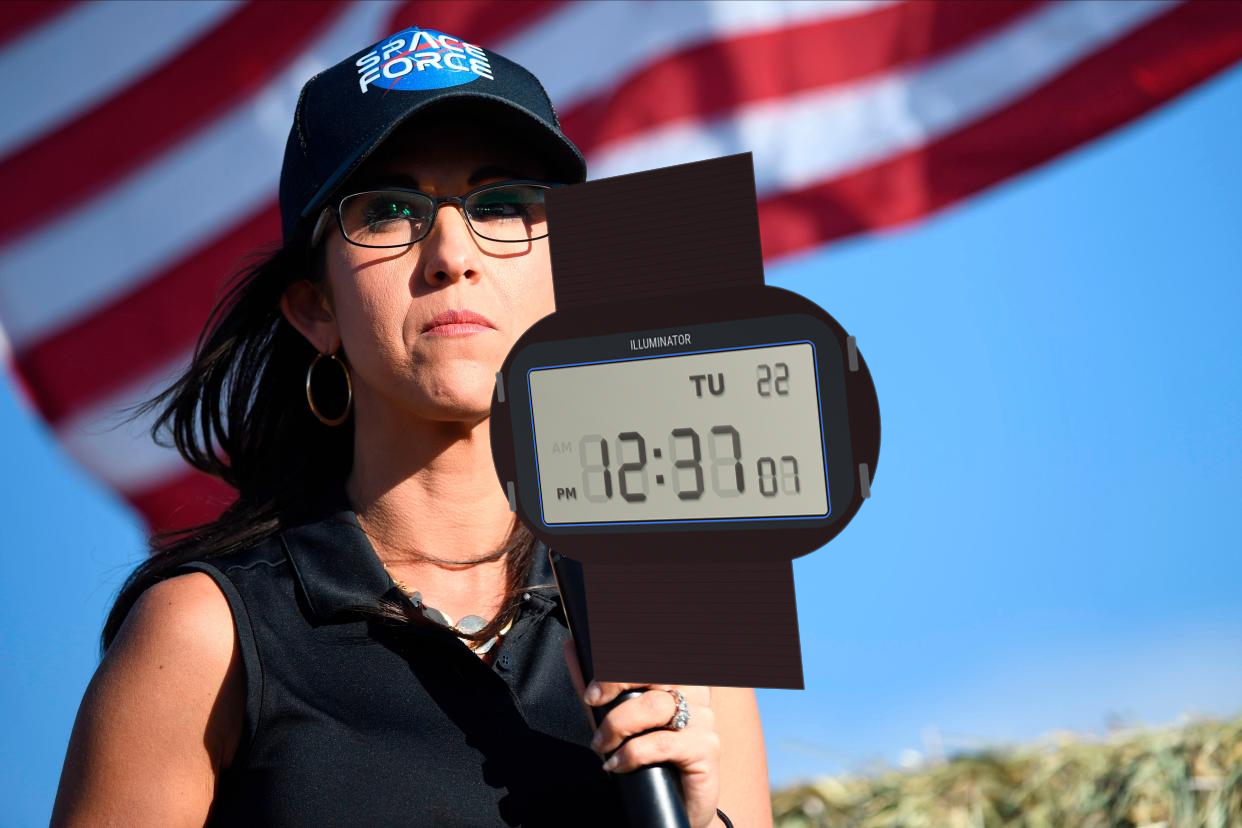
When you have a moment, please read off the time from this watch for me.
12:37:07
